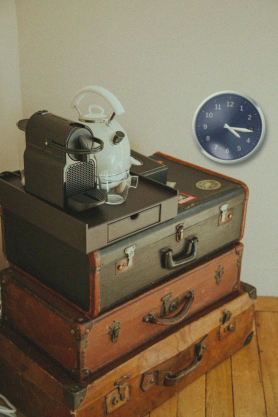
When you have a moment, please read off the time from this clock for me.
4:16
